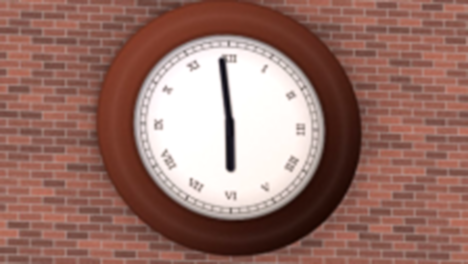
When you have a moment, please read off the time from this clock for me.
5:59
